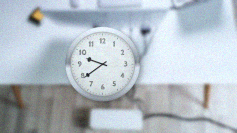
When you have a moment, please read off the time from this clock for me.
9:39
